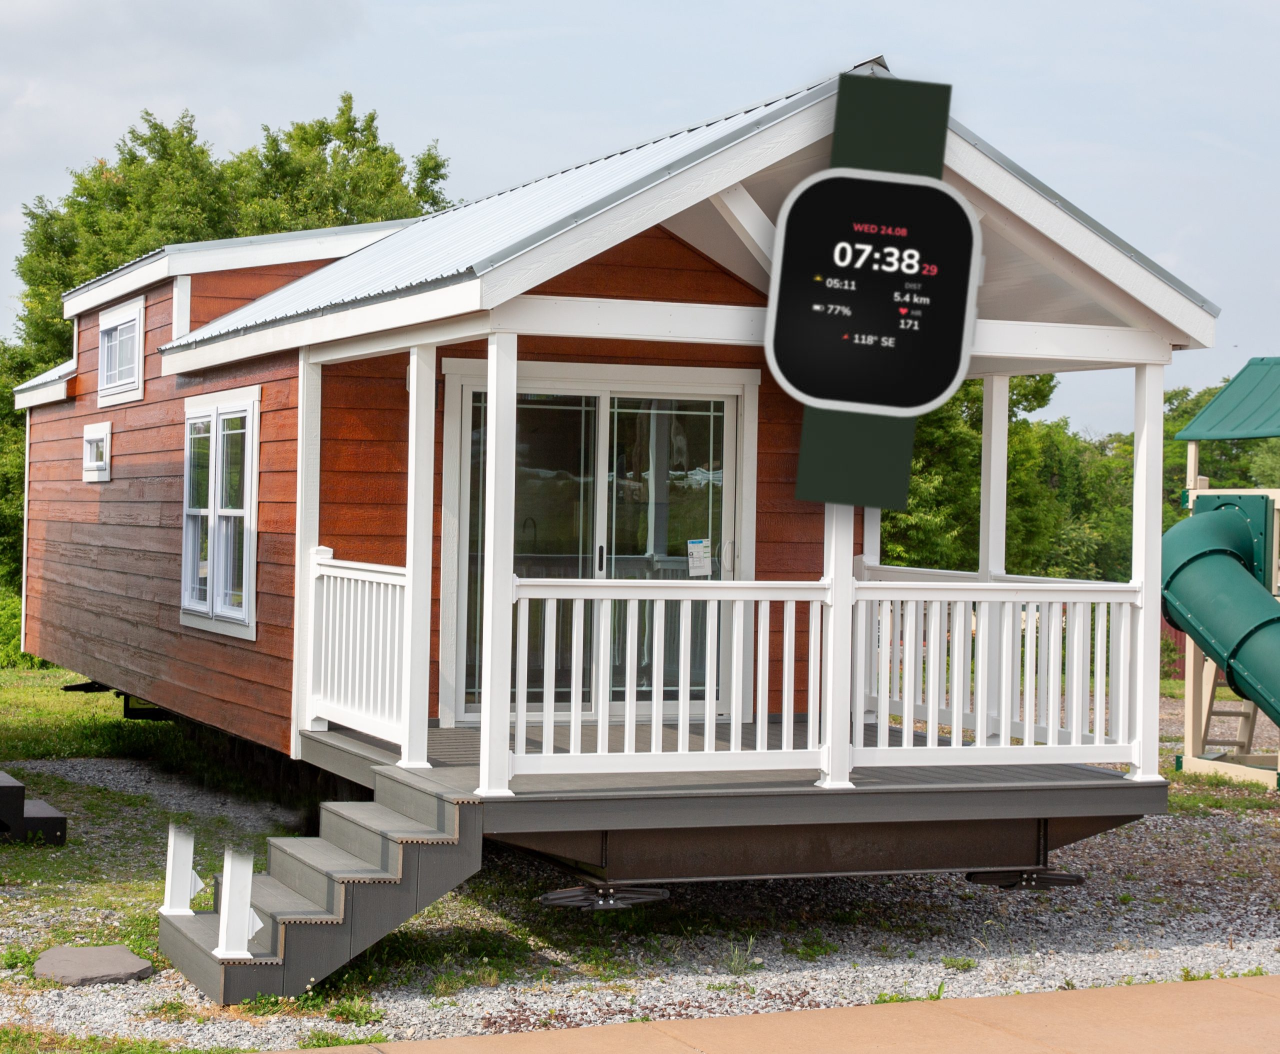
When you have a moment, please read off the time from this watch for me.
7:38:29
